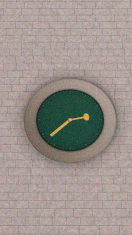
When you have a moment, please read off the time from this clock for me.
2:38
